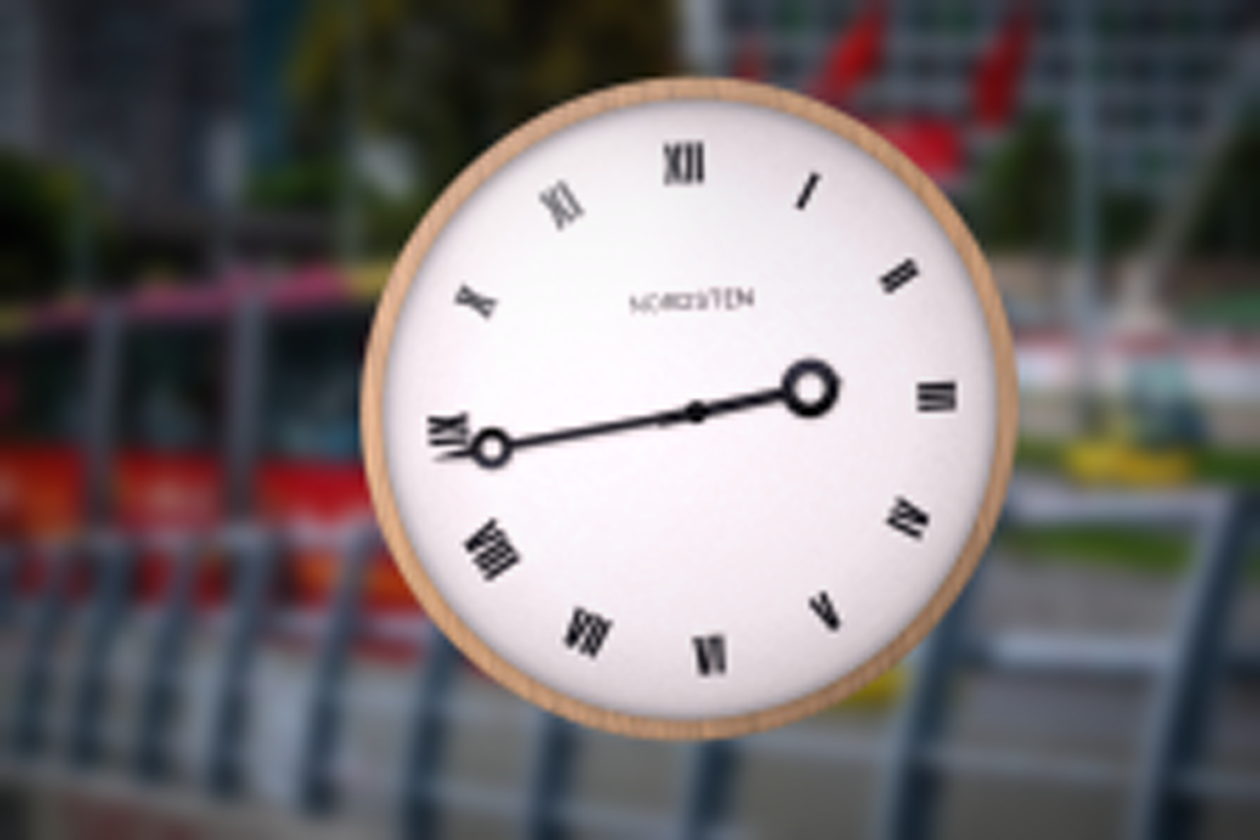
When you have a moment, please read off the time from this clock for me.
2:44
